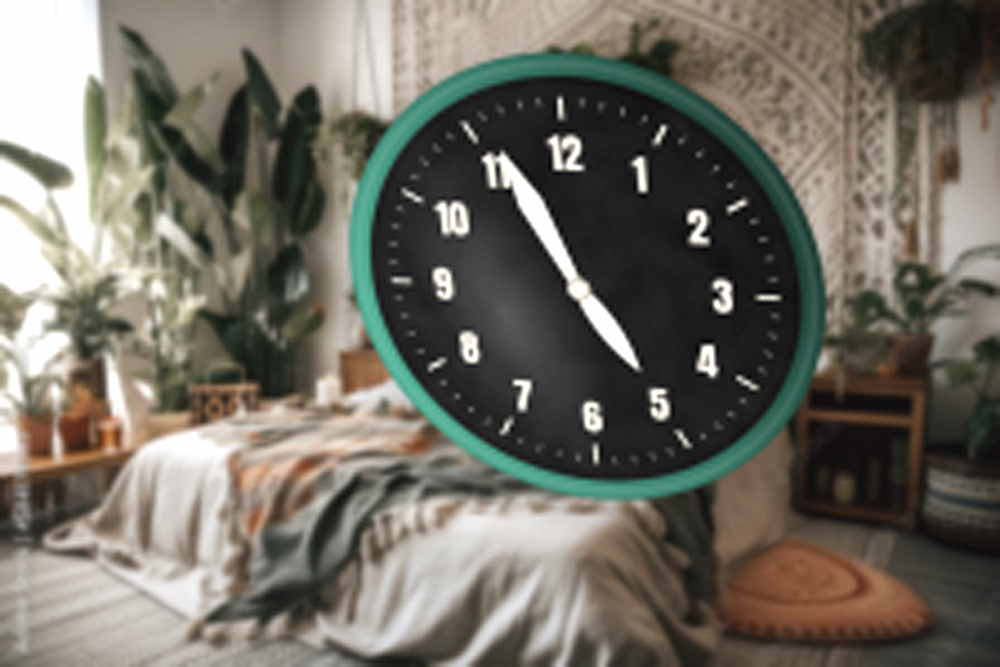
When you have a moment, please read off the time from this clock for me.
4:56
